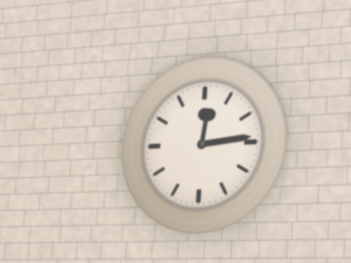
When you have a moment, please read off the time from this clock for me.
12:14
